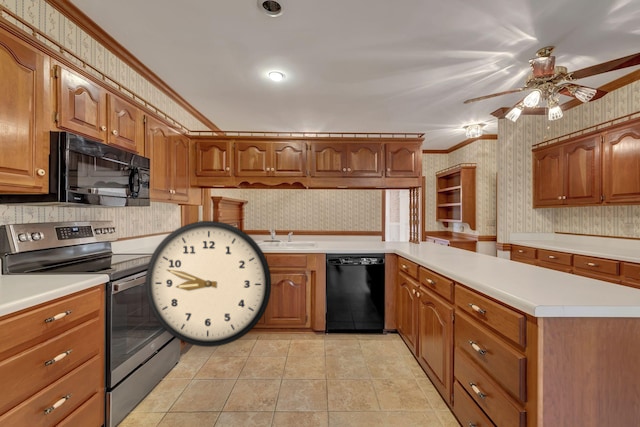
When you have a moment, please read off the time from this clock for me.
8:48
